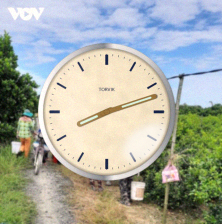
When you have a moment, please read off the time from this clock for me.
8:12
